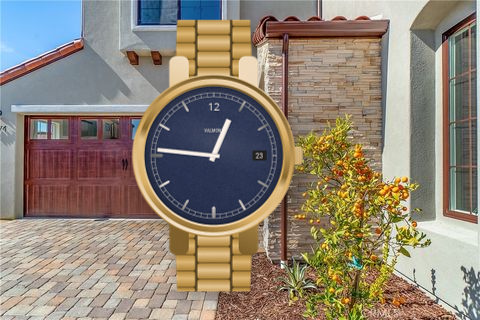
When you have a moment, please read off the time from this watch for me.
12:46
